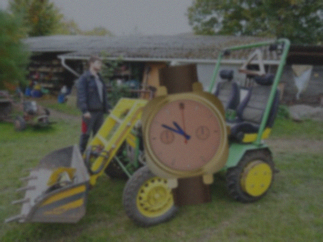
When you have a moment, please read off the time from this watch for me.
10:50
